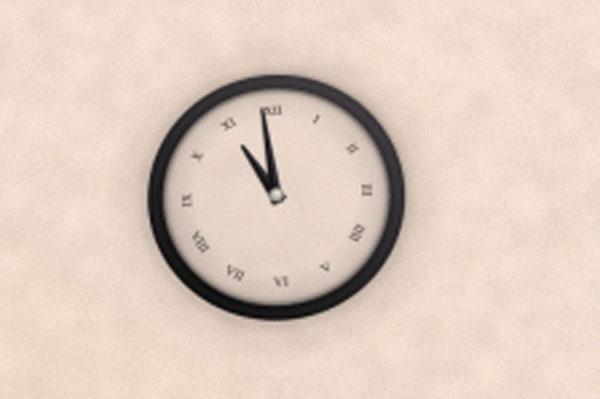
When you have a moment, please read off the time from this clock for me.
10:59
